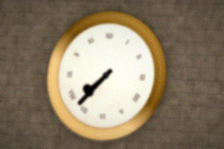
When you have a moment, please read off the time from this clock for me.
7:37
